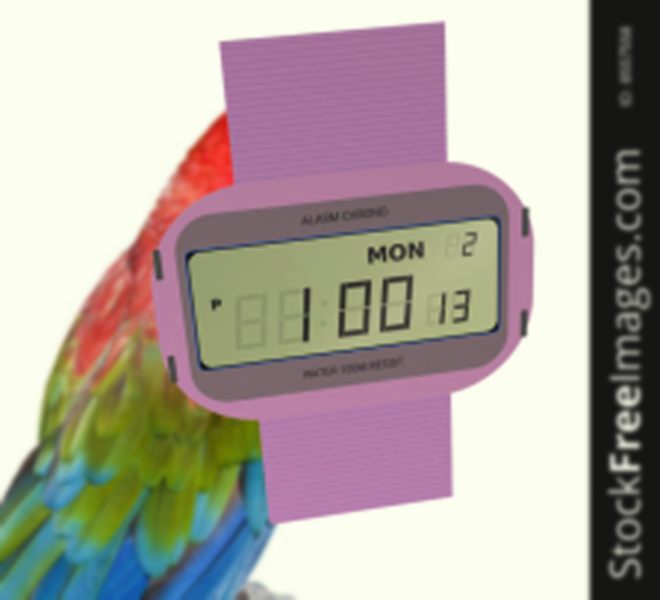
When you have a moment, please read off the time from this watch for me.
1:00:13
